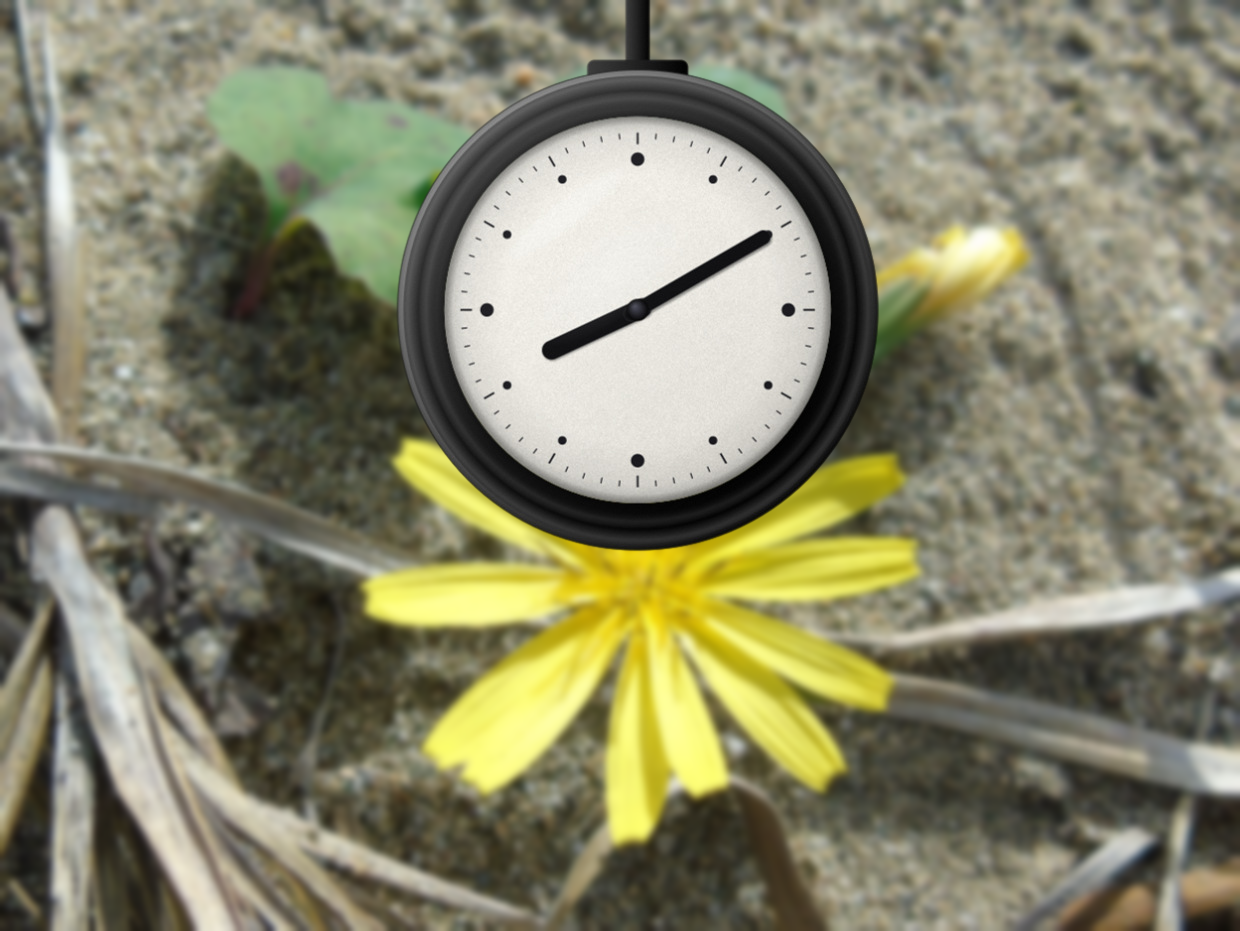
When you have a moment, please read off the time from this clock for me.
8:10
